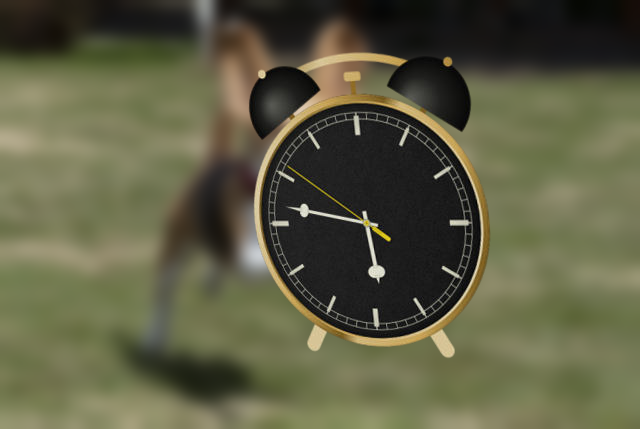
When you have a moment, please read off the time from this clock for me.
5:46:51
